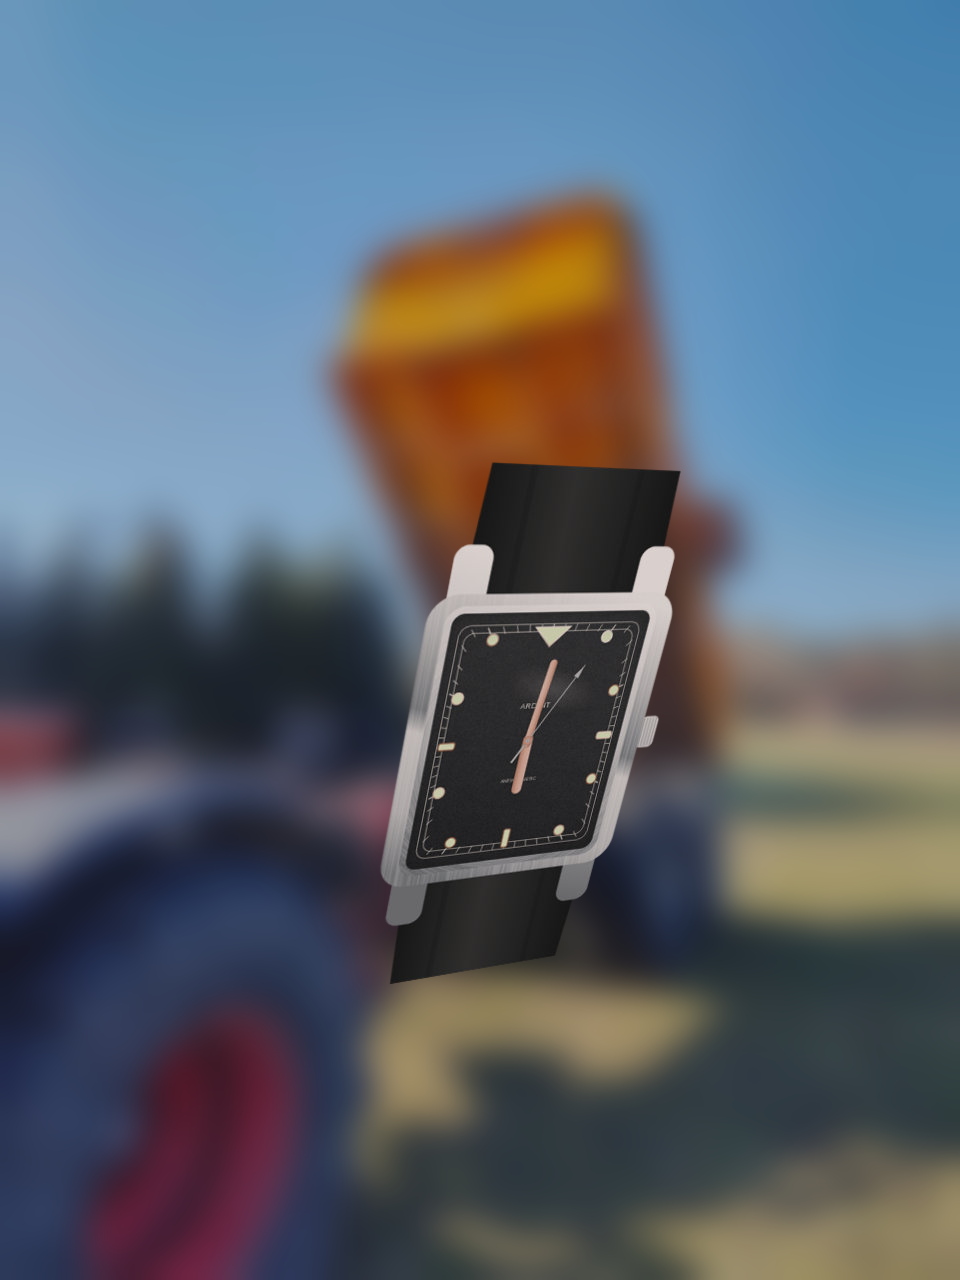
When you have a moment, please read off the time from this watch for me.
6:01:05
